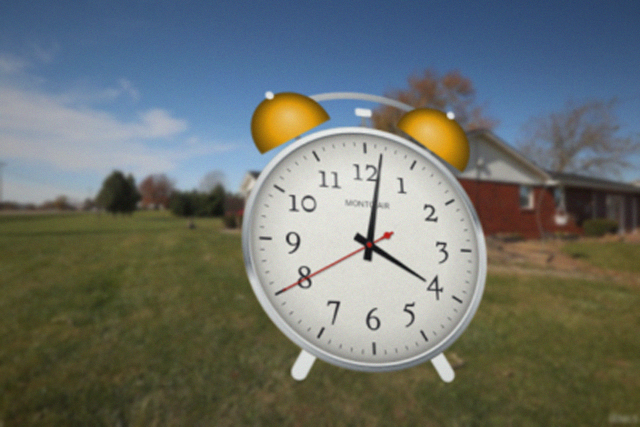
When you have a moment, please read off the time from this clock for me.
4:01:40
